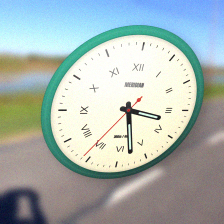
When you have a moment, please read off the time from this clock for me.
3:27:36
